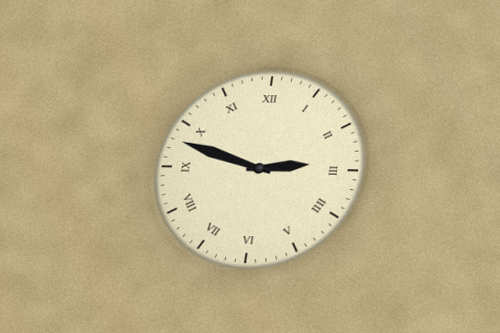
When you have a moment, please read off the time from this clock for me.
2:48
